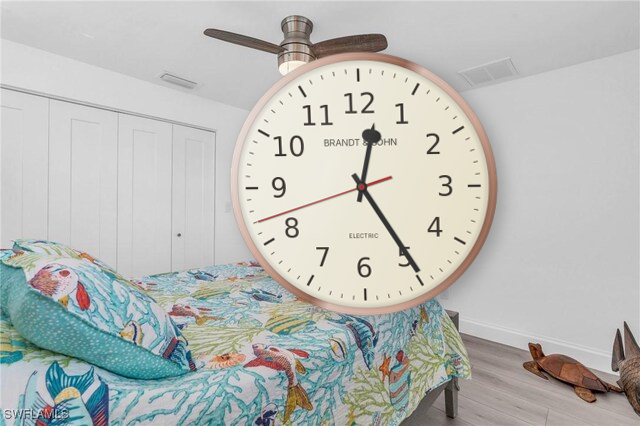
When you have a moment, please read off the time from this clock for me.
12:24:42
